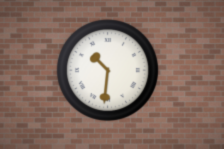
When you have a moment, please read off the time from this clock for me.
10:31
